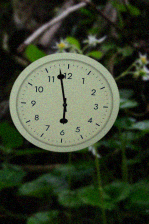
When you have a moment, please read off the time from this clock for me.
5:58
